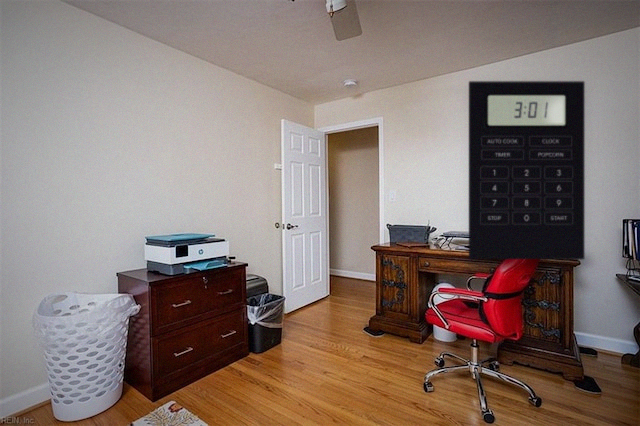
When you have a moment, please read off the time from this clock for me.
3:01
